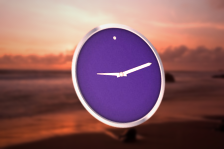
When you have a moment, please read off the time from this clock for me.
9:13
